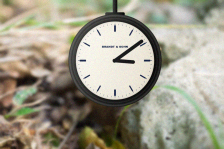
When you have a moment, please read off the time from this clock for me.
3:09
